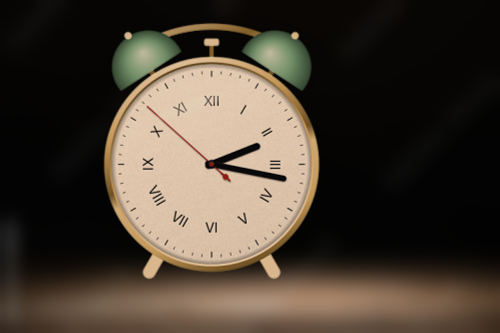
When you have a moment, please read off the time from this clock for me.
2:16:52
